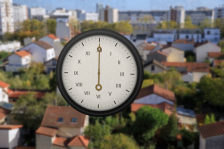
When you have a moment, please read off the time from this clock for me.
6:00
